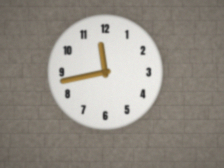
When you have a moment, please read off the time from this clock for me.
11:43
